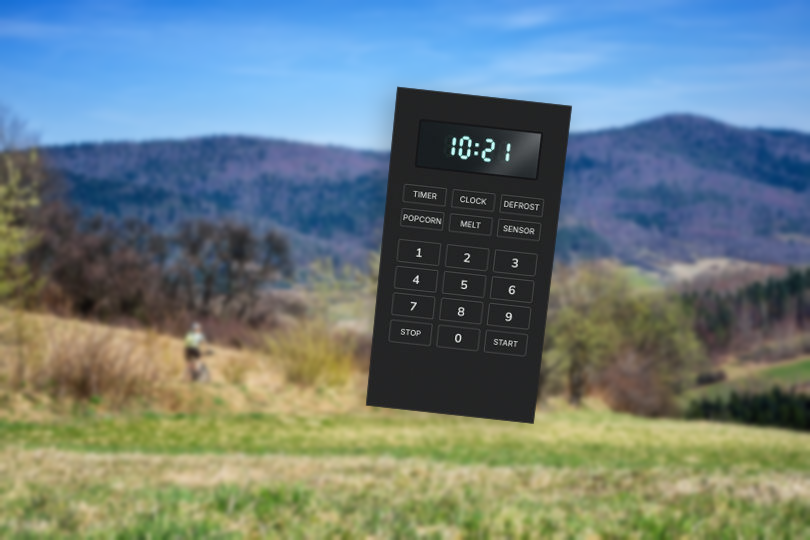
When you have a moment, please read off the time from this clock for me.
10:21
